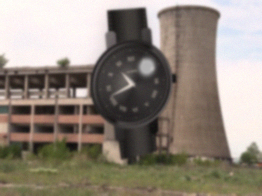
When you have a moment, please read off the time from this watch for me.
10:42
